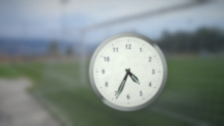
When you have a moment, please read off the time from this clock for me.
4:34
